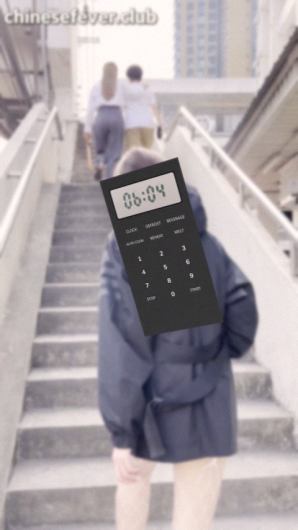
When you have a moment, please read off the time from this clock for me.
6:04
